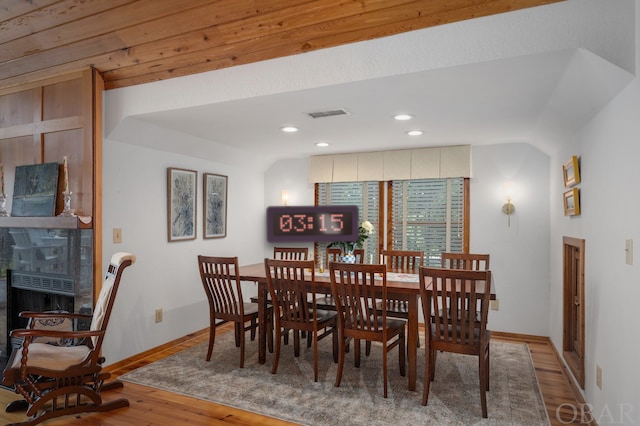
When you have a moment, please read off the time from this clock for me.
3:15
